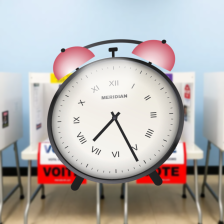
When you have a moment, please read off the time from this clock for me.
7:26
